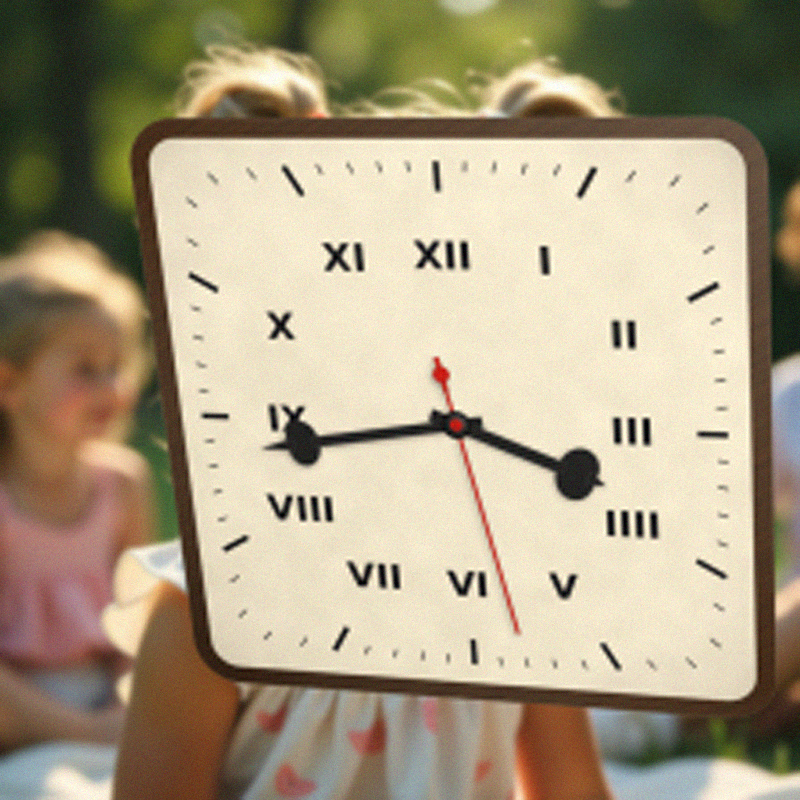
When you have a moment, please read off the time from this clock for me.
3:43:28
